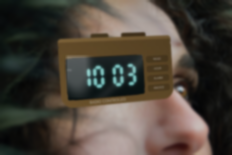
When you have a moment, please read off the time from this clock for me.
10:03
